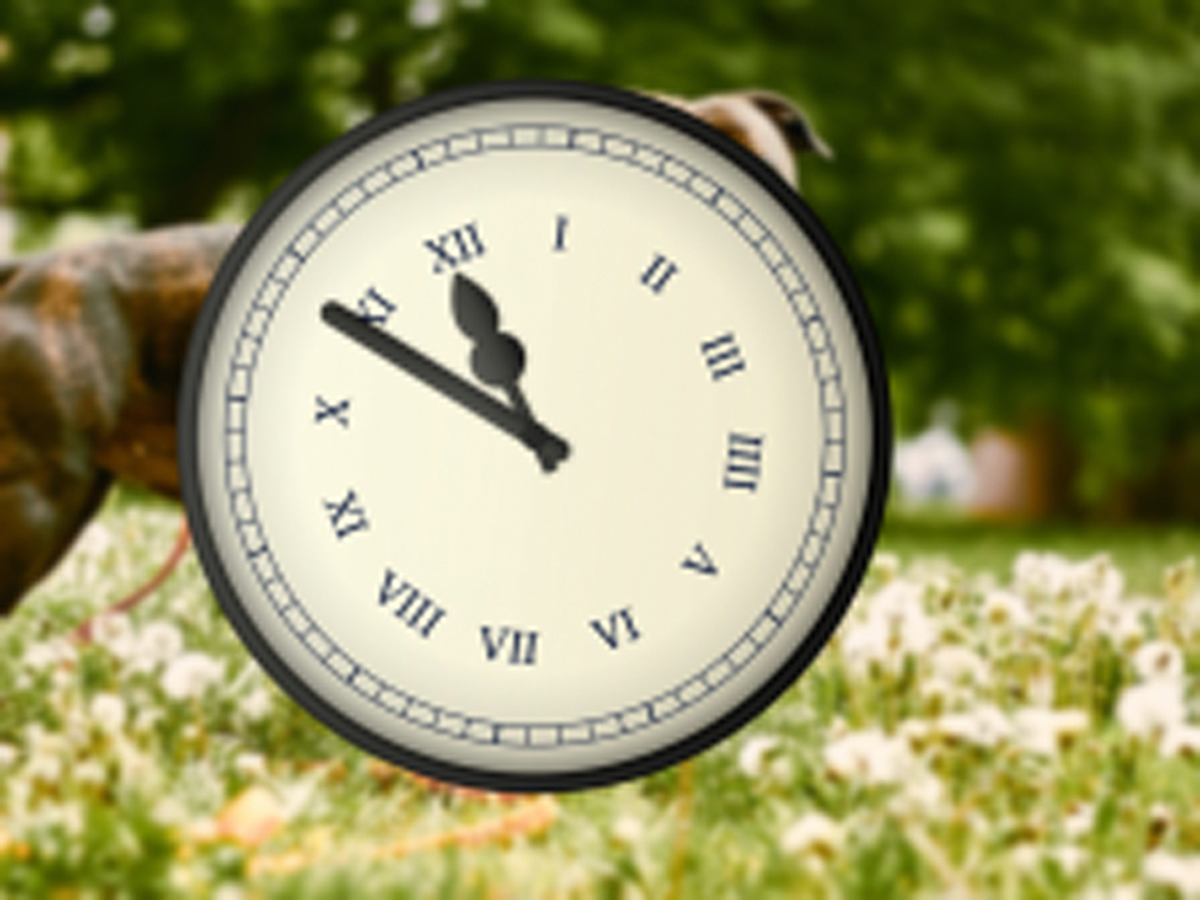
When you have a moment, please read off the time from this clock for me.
11:54
